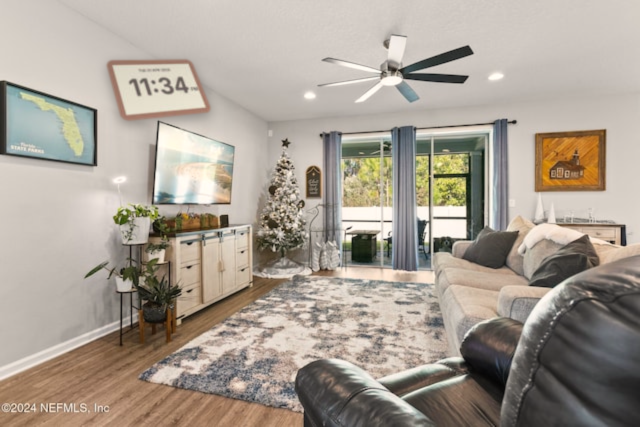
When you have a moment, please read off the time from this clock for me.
11:34
